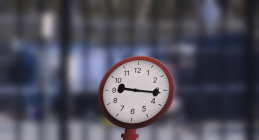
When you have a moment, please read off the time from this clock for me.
9:16
